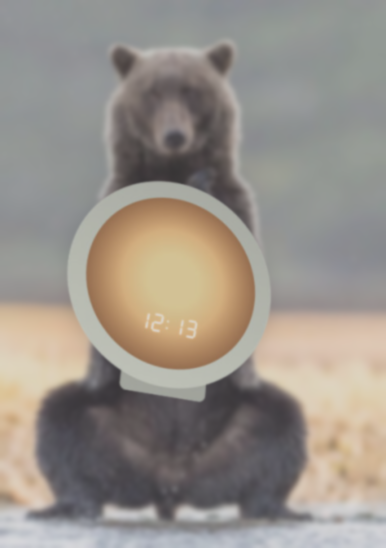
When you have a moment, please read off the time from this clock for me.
12:13
